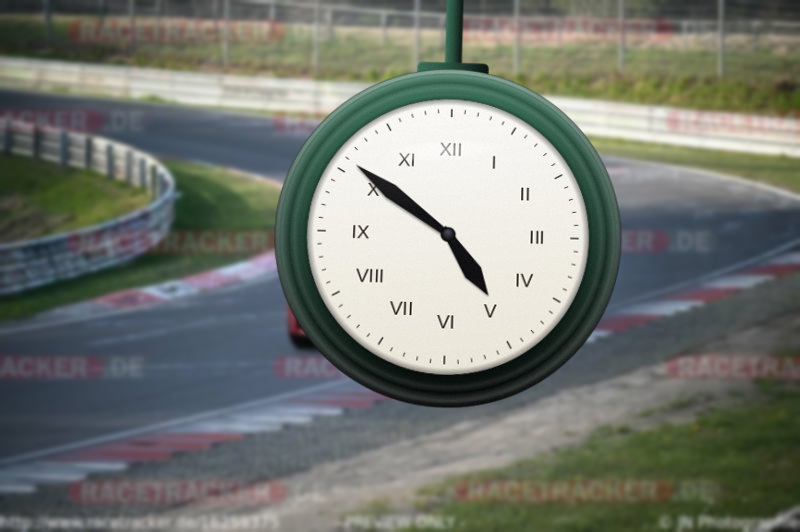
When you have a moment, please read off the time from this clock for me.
4:51
